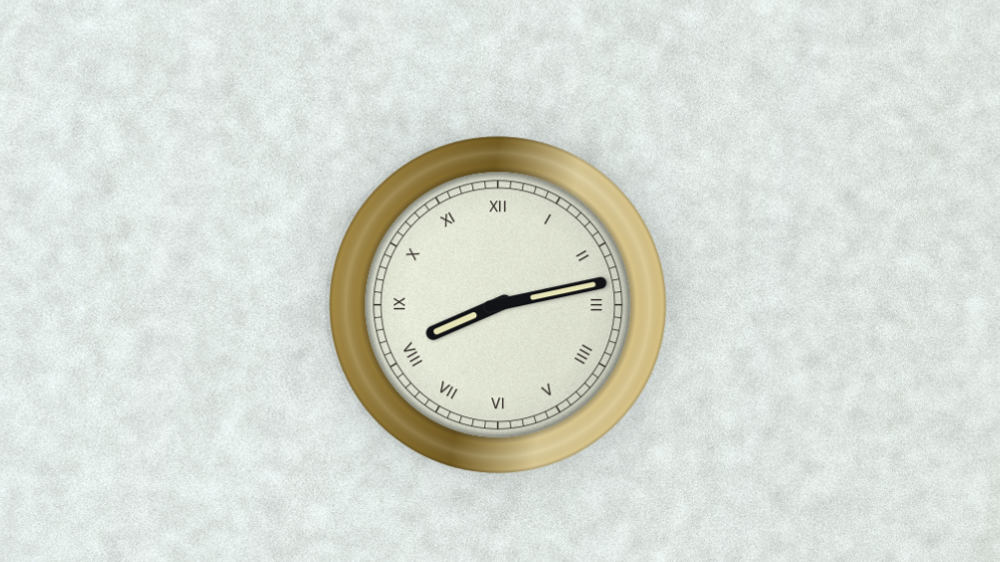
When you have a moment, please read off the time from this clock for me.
8:13
